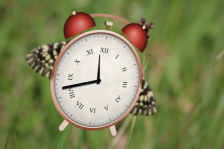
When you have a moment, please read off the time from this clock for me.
11:42
